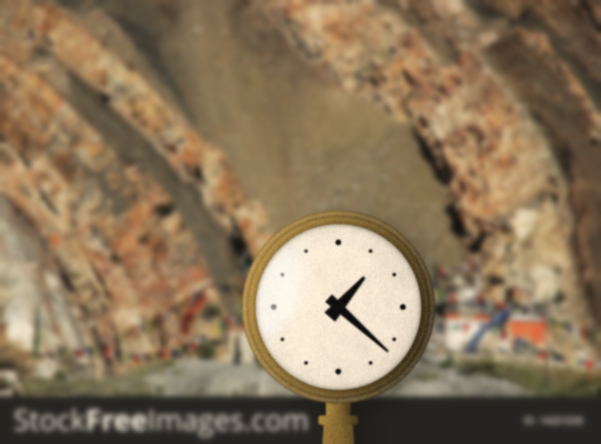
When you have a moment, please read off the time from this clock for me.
1:22
